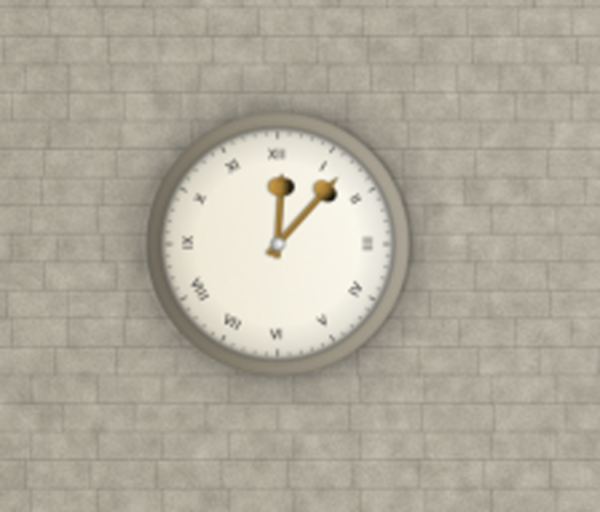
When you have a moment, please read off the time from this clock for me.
12:07
